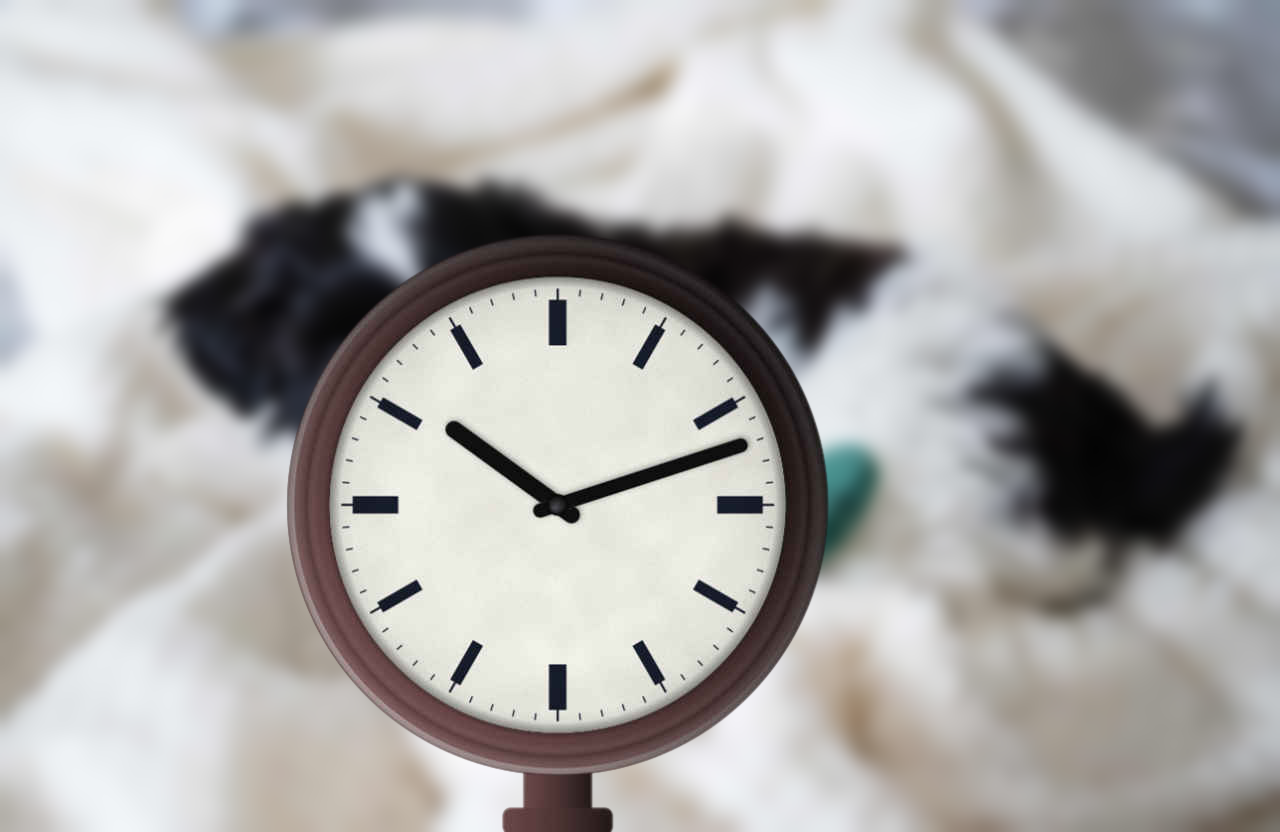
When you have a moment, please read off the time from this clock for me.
10:12
